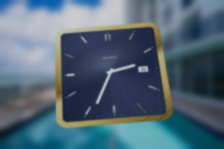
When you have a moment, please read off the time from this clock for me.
2:34
